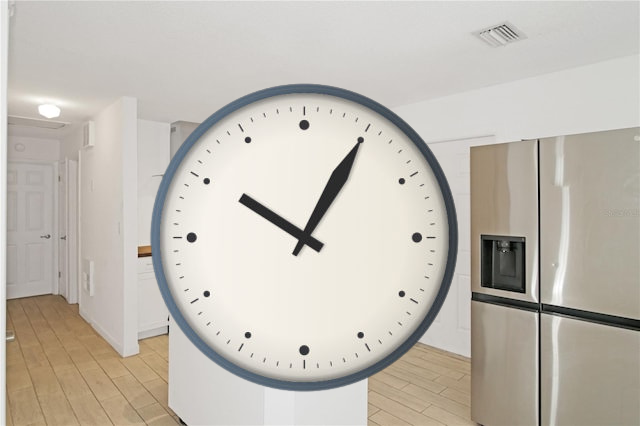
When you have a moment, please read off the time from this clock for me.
10:05
